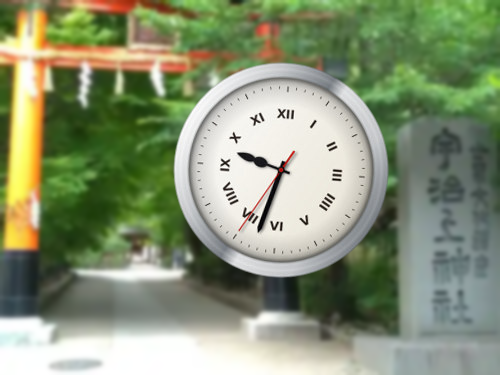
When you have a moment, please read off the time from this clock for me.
9:32:35
